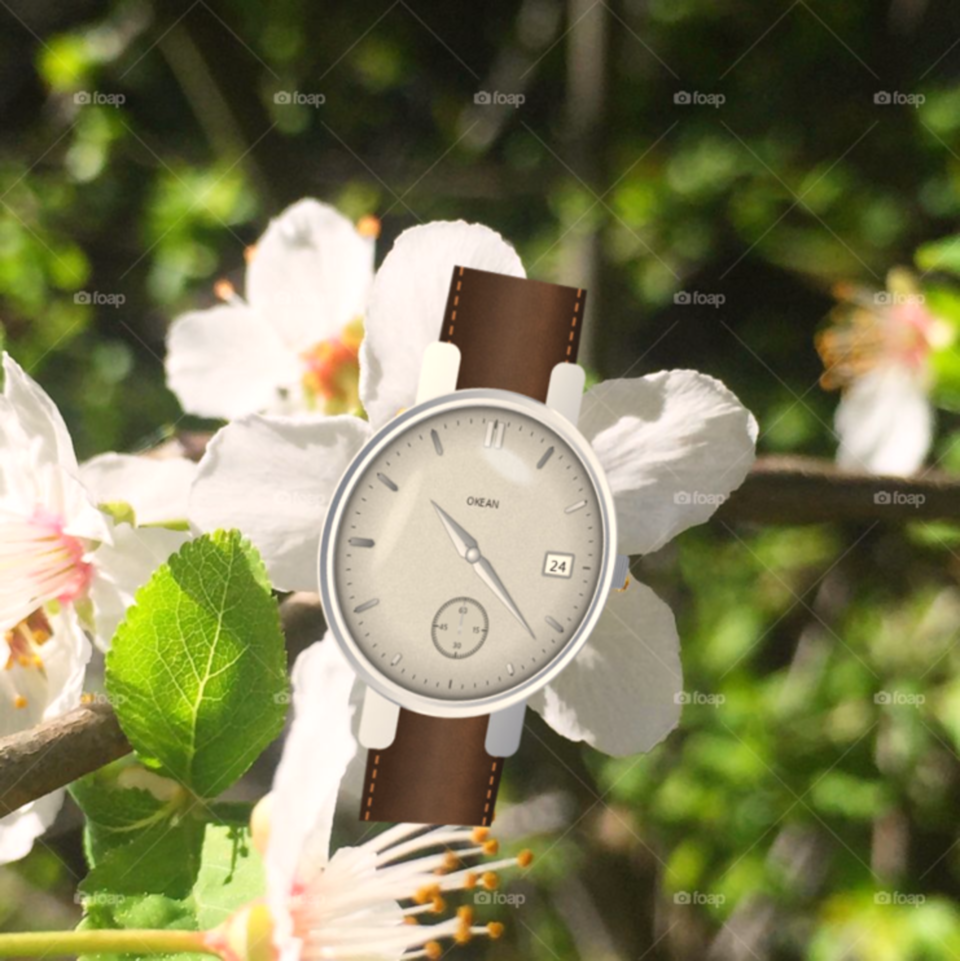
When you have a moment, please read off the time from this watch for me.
10:22
